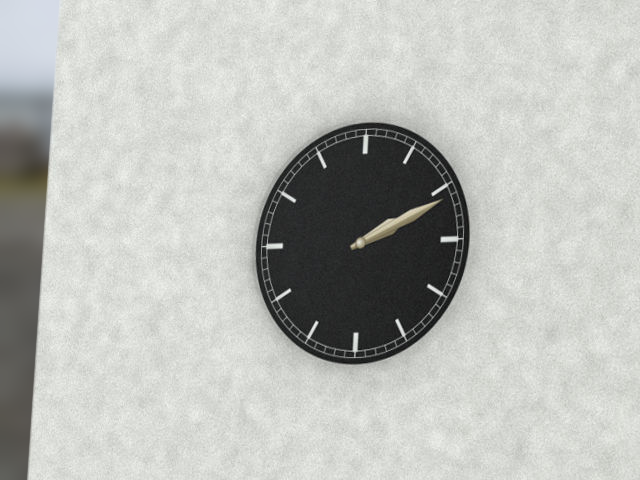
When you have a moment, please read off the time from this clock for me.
2:11
